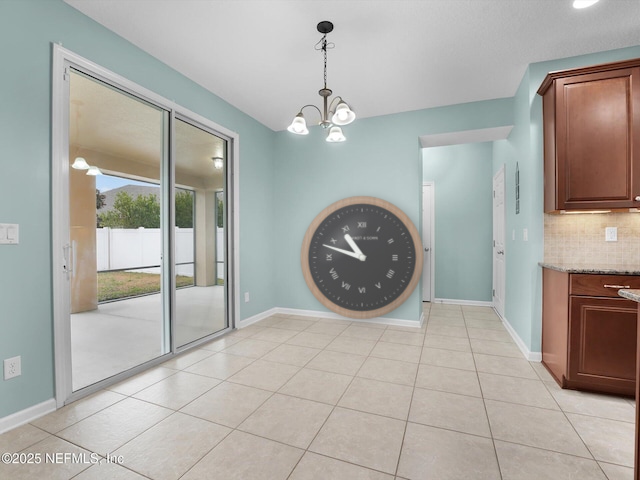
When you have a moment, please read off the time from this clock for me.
10:48
